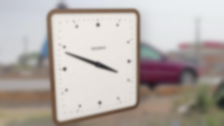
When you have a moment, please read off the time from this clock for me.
3:49
